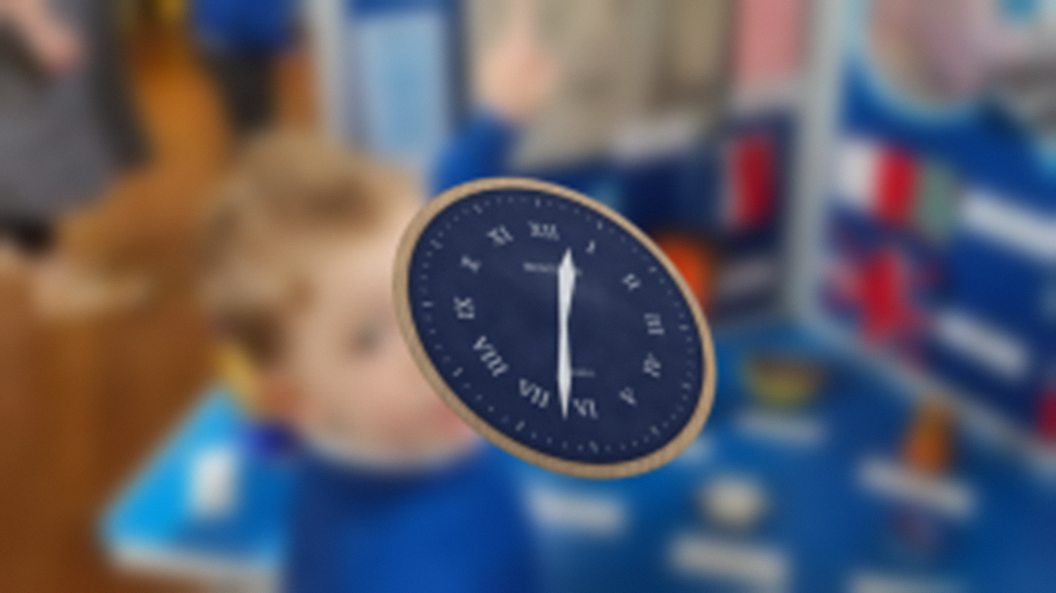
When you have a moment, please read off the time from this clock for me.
12:32
